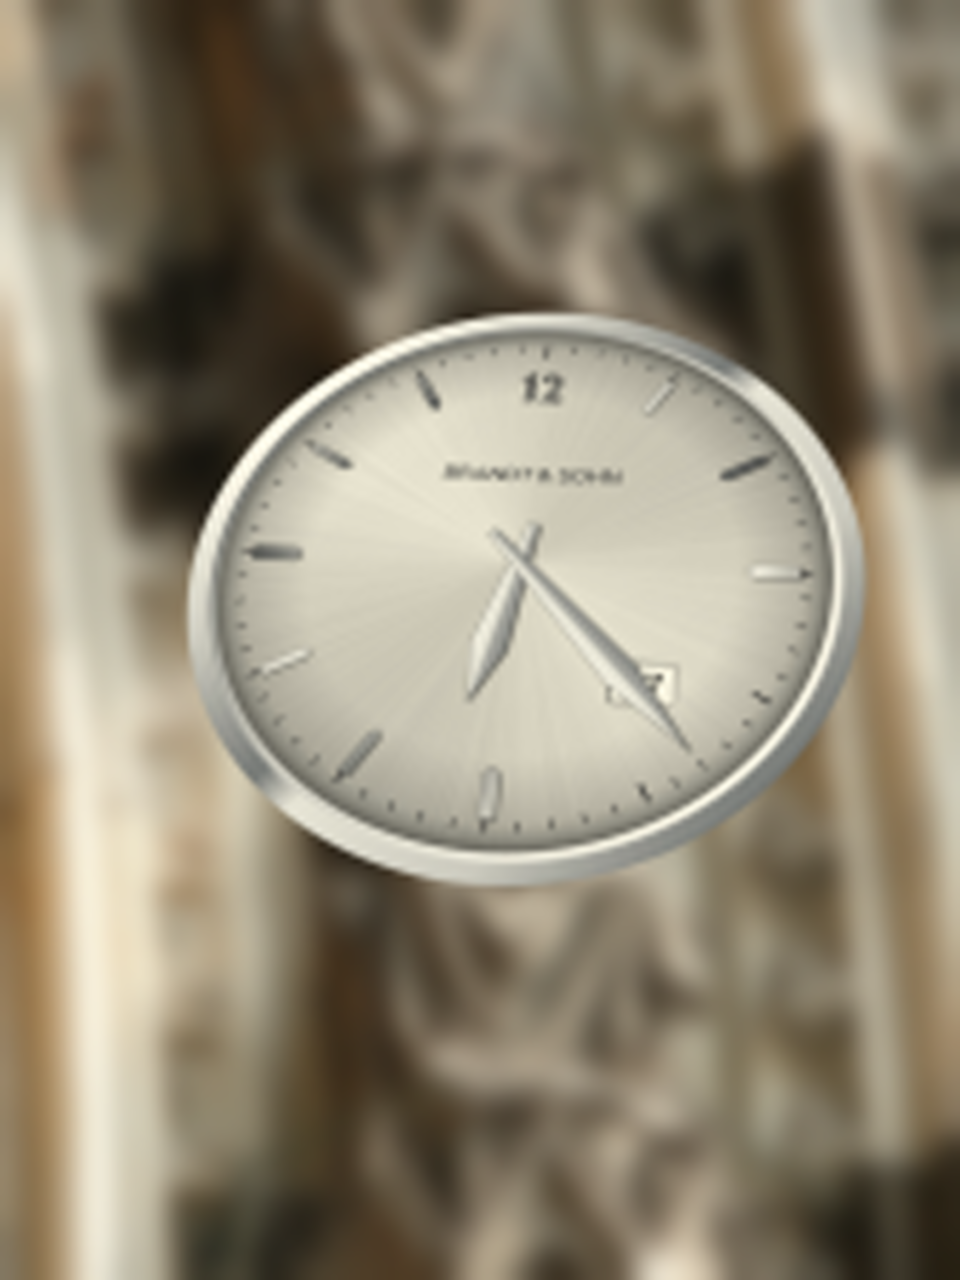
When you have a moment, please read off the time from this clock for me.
6:23
